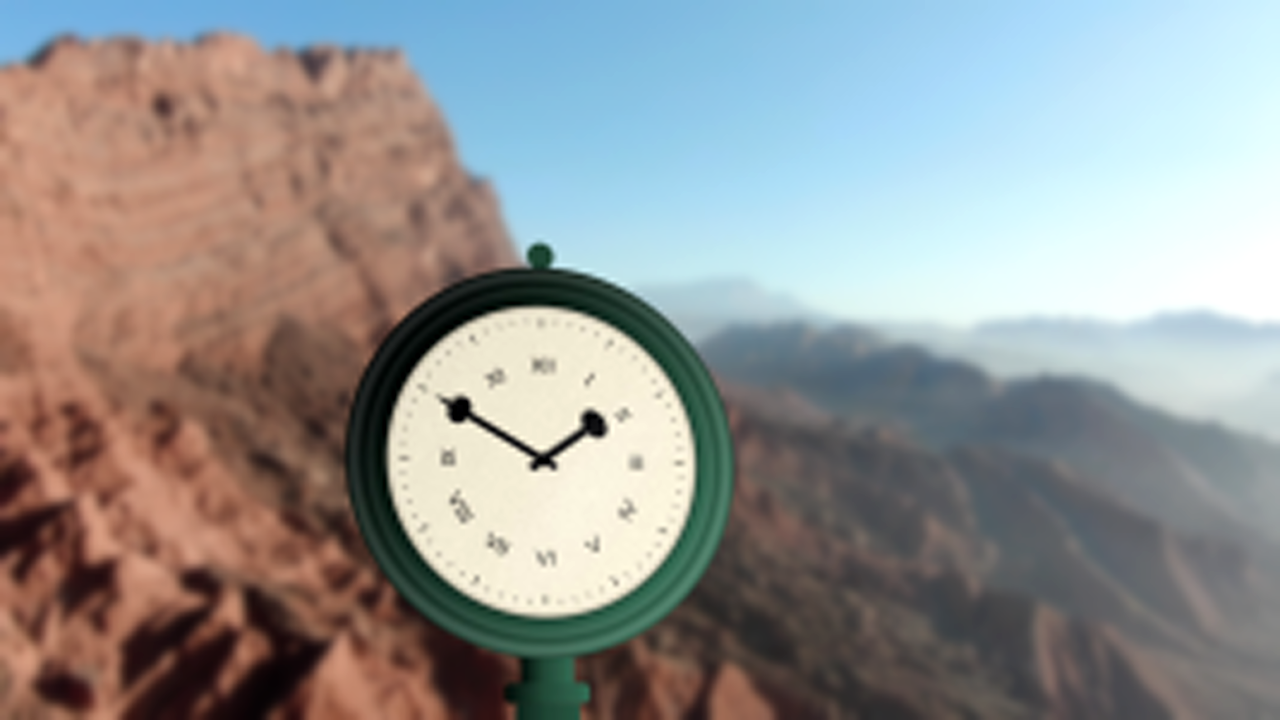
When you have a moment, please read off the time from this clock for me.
1:50
